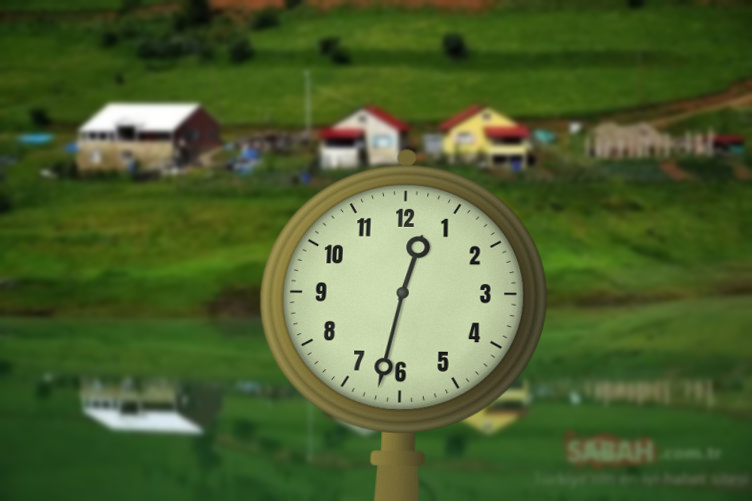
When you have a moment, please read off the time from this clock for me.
12:32
